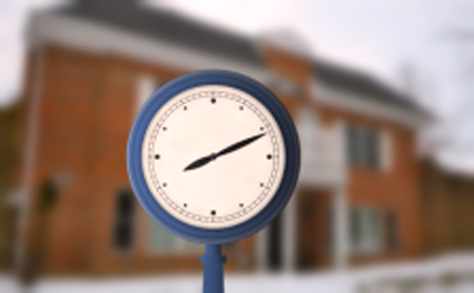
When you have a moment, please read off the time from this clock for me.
8:11
